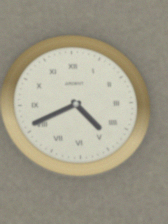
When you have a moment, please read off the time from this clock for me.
4:41
